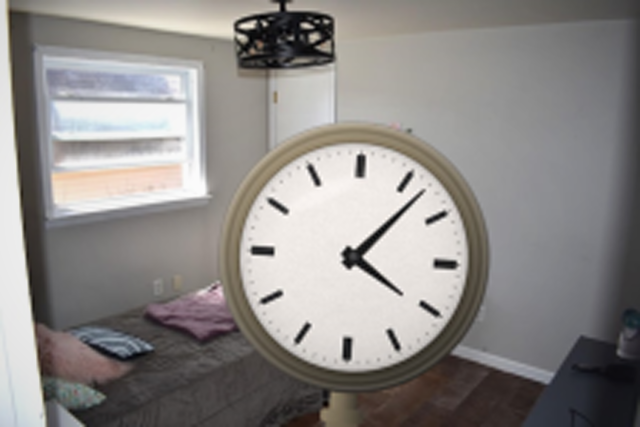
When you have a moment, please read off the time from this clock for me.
4:07
